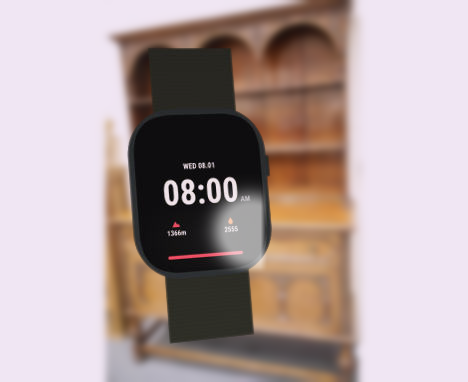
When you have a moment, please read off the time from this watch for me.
8:00
